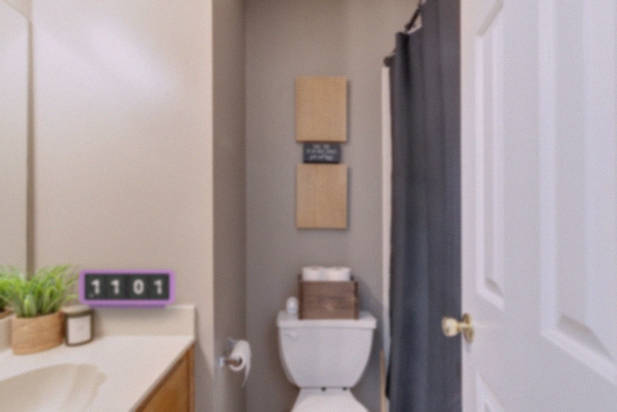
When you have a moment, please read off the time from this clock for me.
11:01
